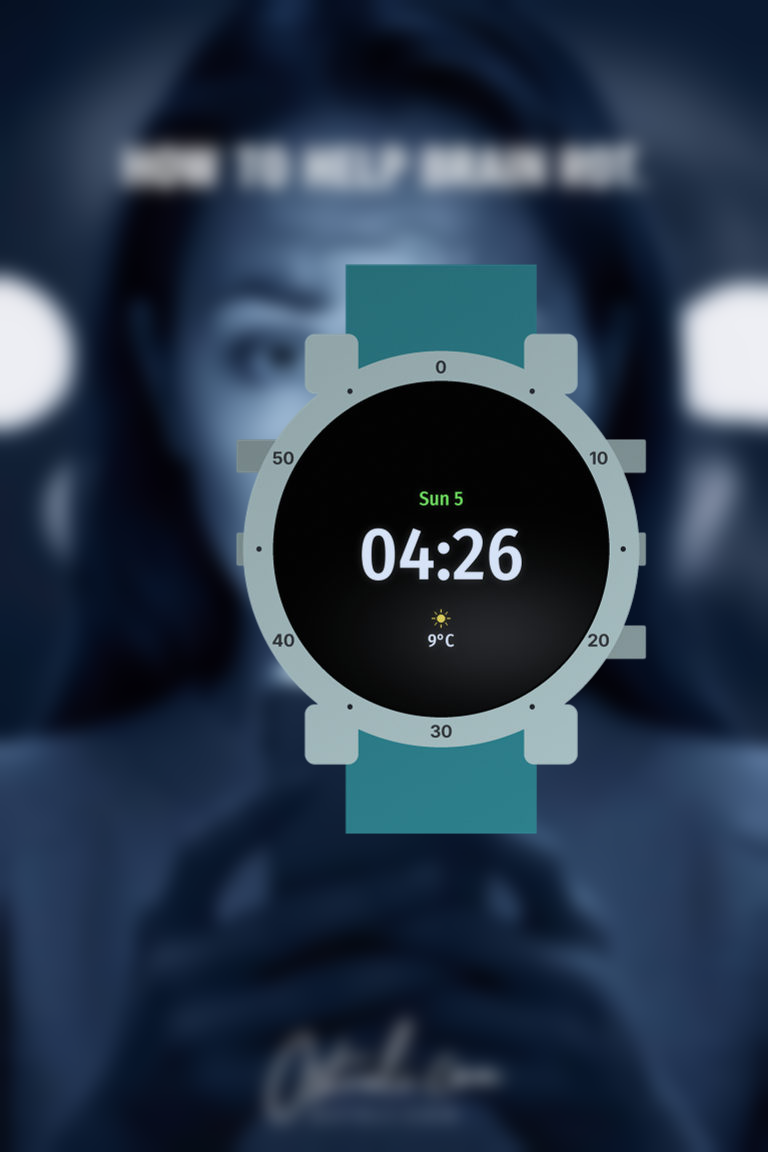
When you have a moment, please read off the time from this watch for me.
4:26
